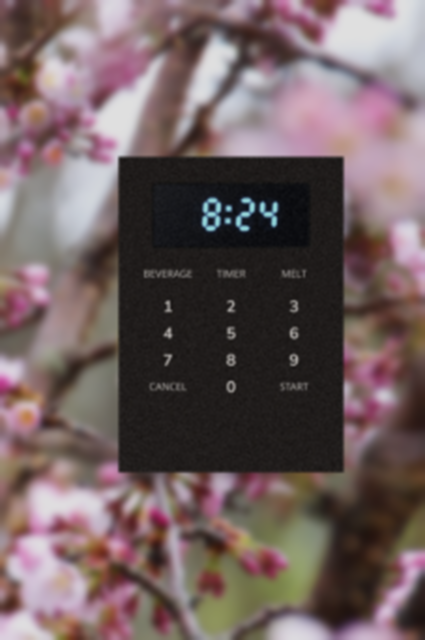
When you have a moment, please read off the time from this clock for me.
8:24
